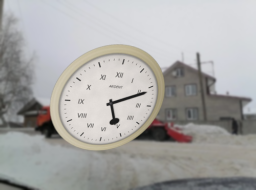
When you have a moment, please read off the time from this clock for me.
5:11
